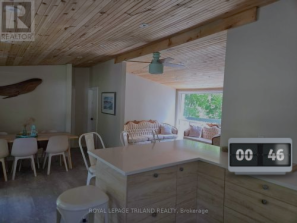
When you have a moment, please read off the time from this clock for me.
0:46
